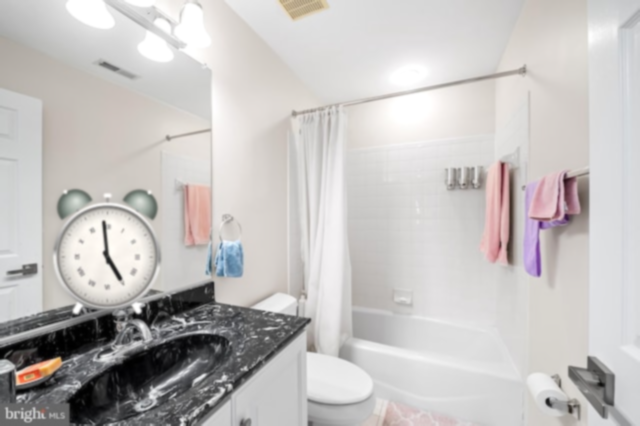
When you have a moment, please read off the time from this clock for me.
4:59
